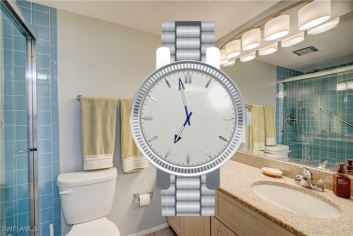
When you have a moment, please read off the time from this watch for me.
6:58
